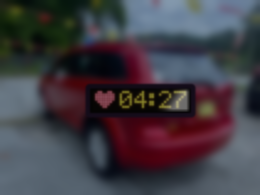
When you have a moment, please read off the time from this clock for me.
4:27
